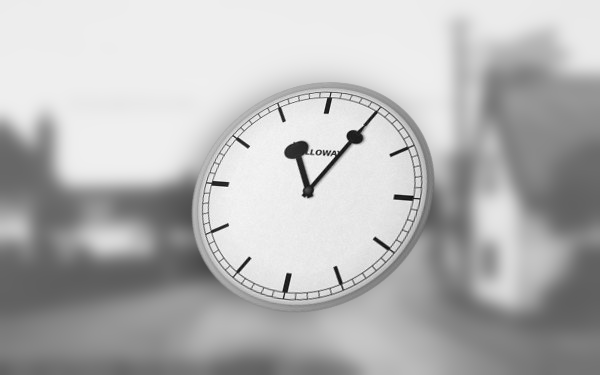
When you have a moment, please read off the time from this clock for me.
11:05
